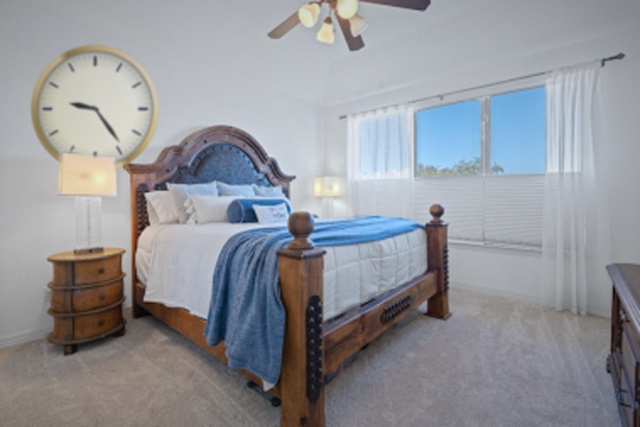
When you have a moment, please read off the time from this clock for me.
9:24
